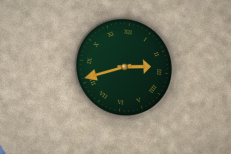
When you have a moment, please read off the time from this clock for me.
2:41
